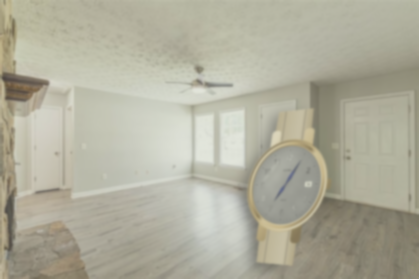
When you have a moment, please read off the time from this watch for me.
7:05
